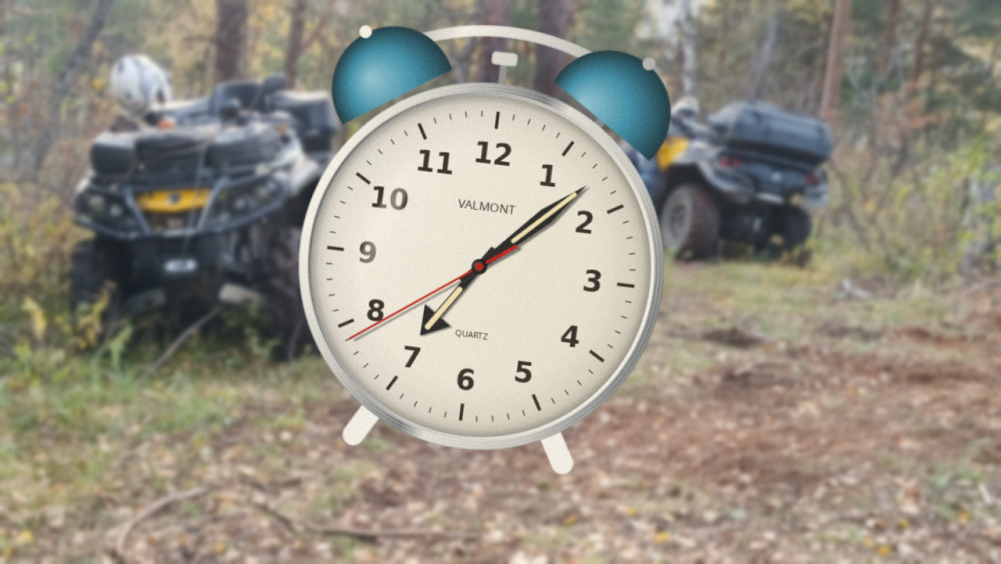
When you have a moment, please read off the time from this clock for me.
7:07:39
